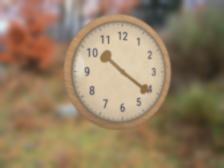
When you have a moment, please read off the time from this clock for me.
10:21
